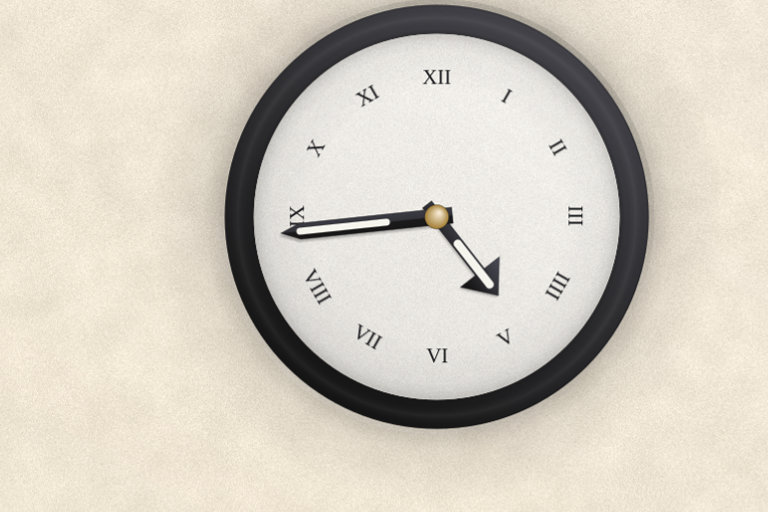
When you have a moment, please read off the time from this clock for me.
4:44
